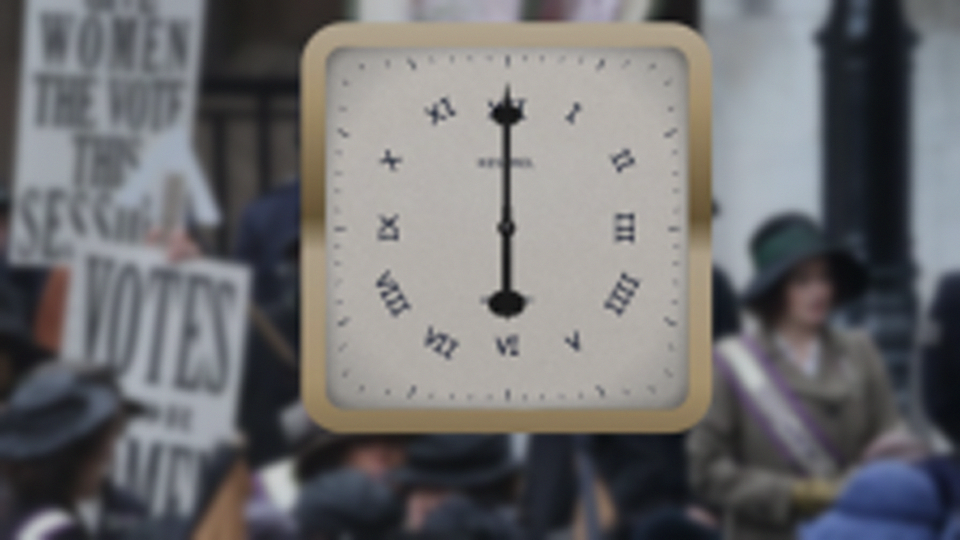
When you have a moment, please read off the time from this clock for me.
6:00
